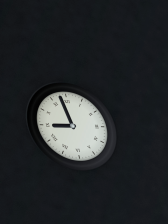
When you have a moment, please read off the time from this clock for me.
8:58
